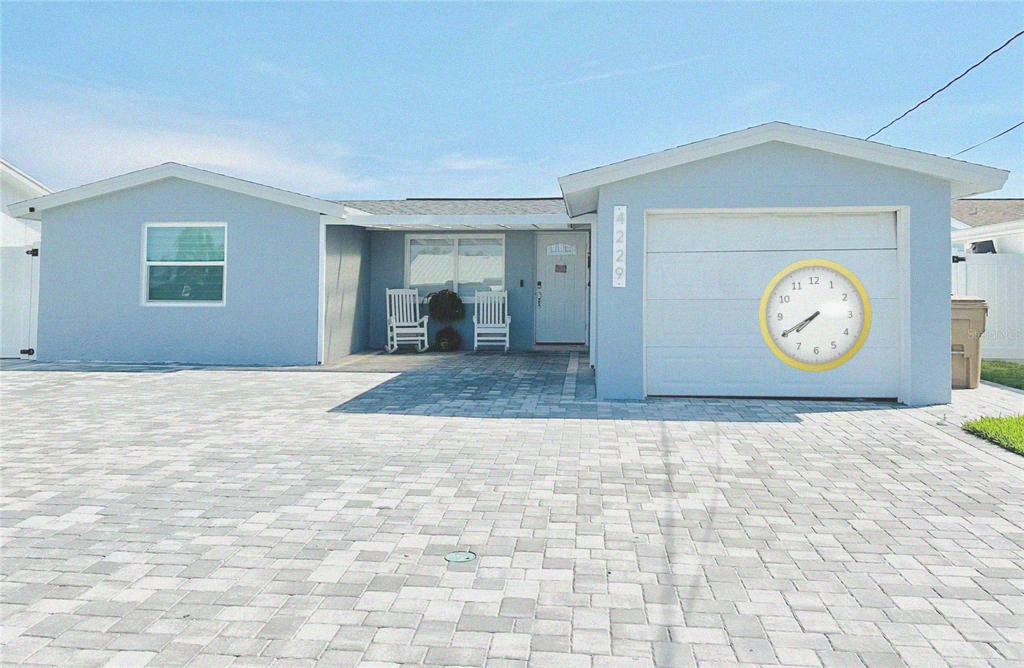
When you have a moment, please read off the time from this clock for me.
7:40
